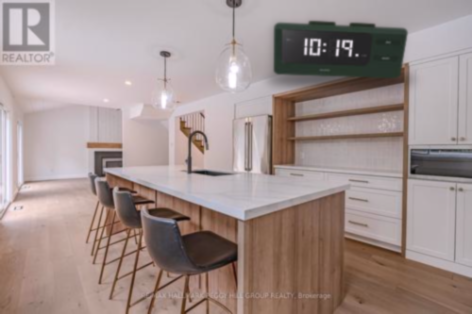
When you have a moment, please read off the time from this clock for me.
10:19
